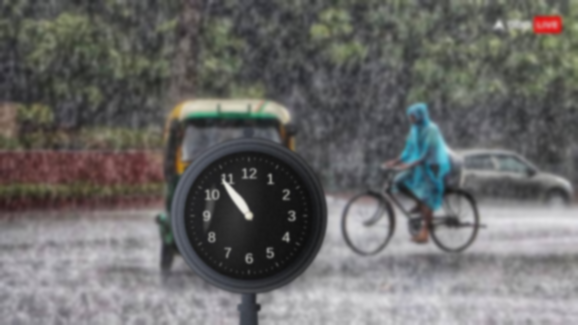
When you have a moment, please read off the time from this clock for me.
10:54
